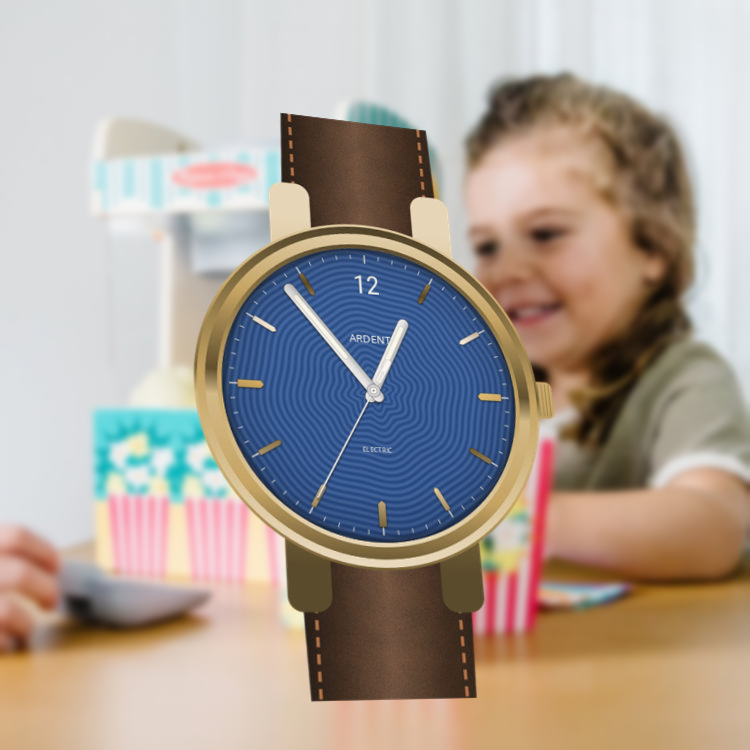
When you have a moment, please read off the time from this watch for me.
12:53:35
